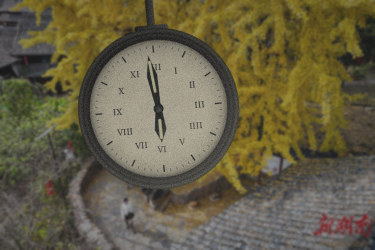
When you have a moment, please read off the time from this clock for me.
5:59
